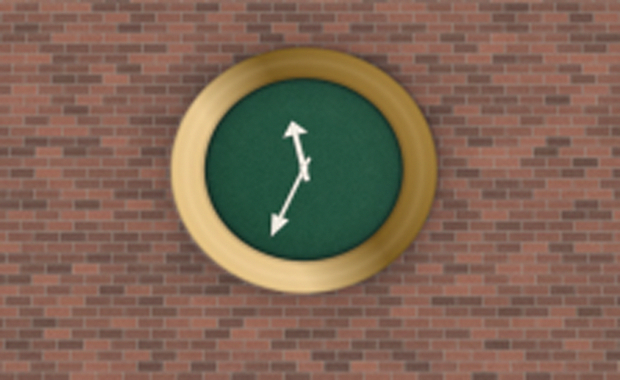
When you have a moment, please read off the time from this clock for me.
11:34
